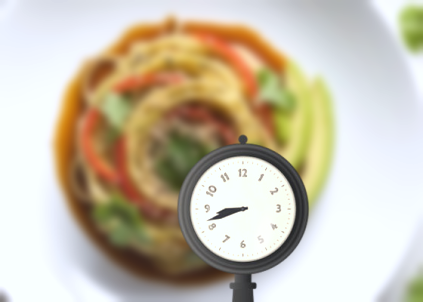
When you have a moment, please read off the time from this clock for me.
8:42
